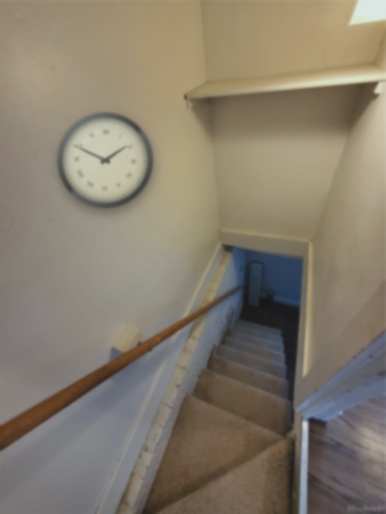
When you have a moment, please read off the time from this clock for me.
1:49
